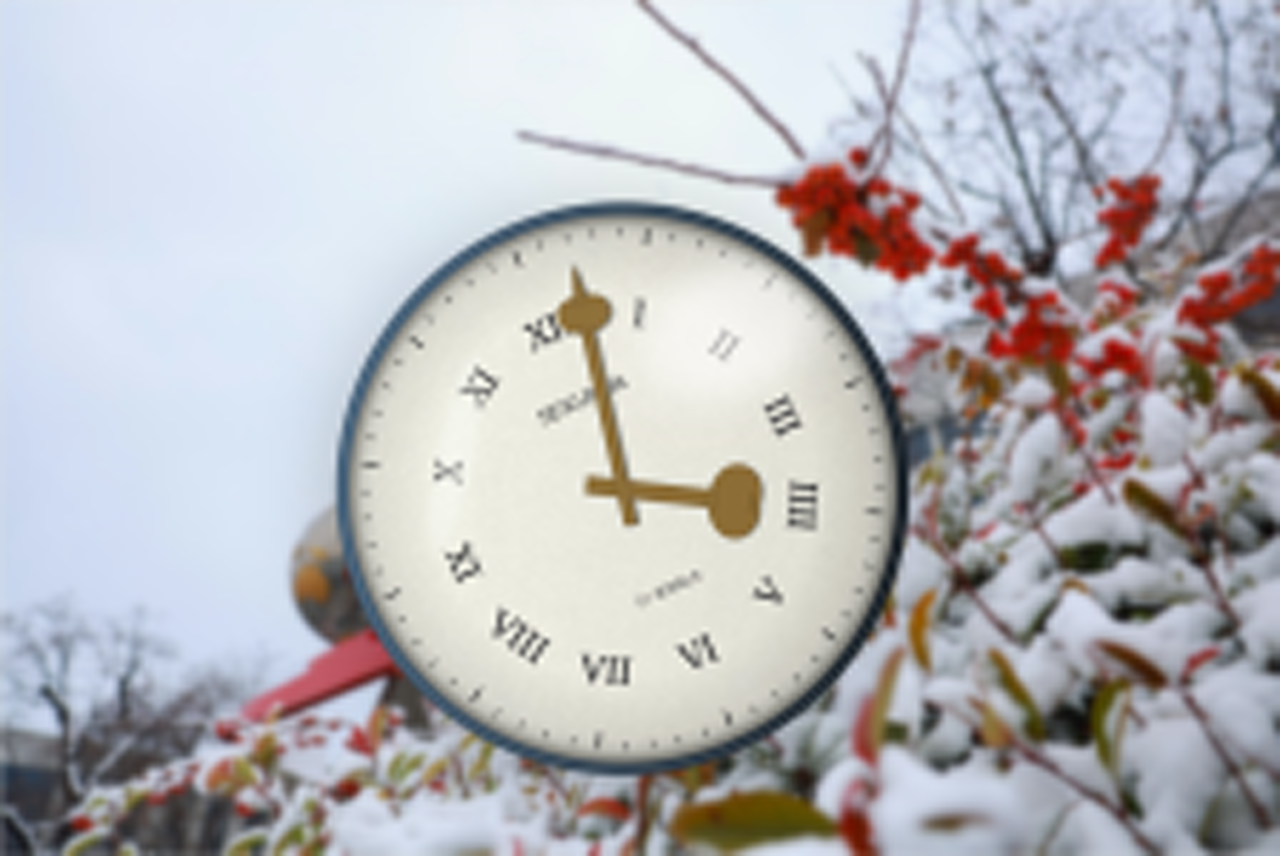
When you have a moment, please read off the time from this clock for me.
4:02
